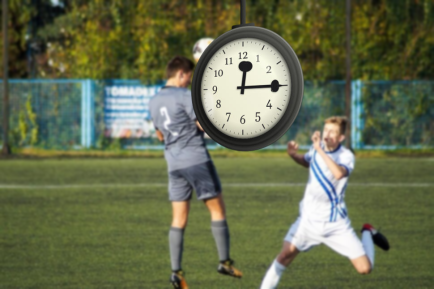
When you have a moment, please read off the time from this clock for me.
12:15
